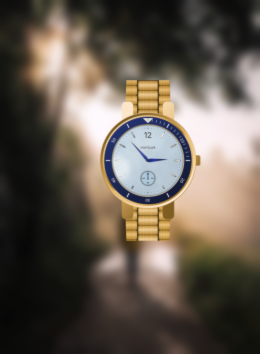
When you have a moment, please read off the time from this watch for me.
2:53
